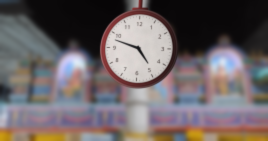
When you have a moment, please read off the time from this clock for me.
4:48
